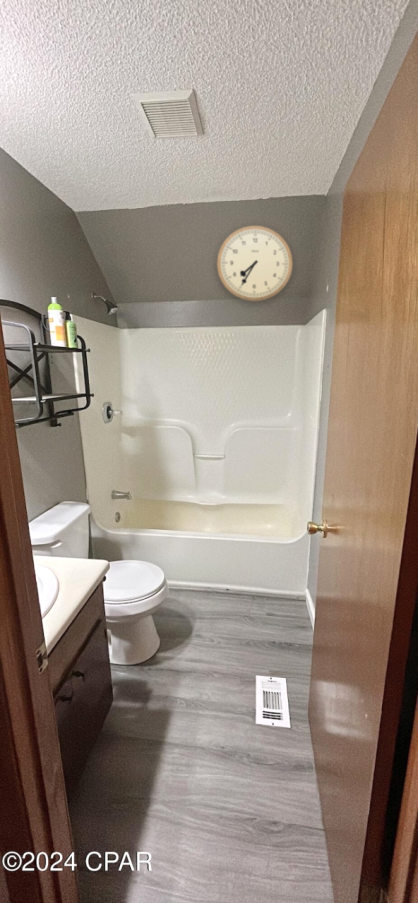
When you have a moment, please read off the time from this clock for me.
7:35
